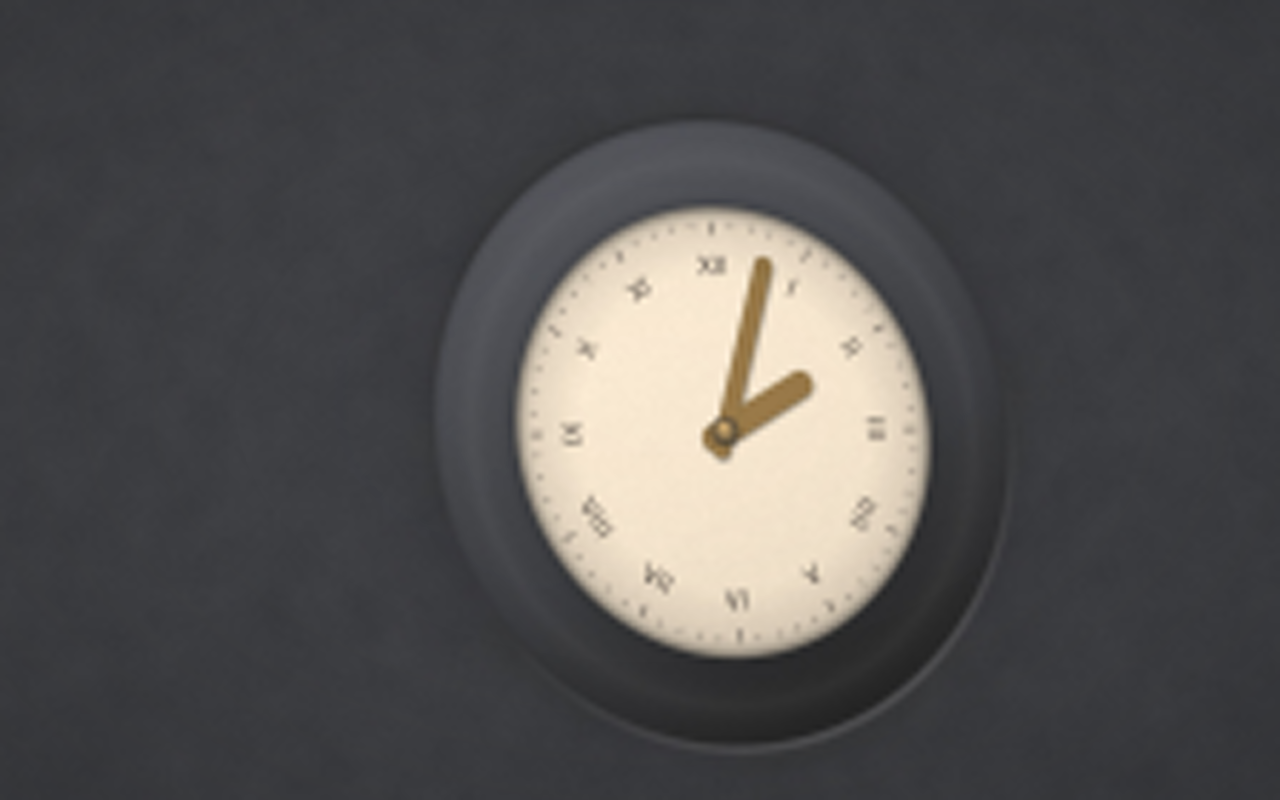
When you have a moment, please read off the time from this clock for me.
2:03
